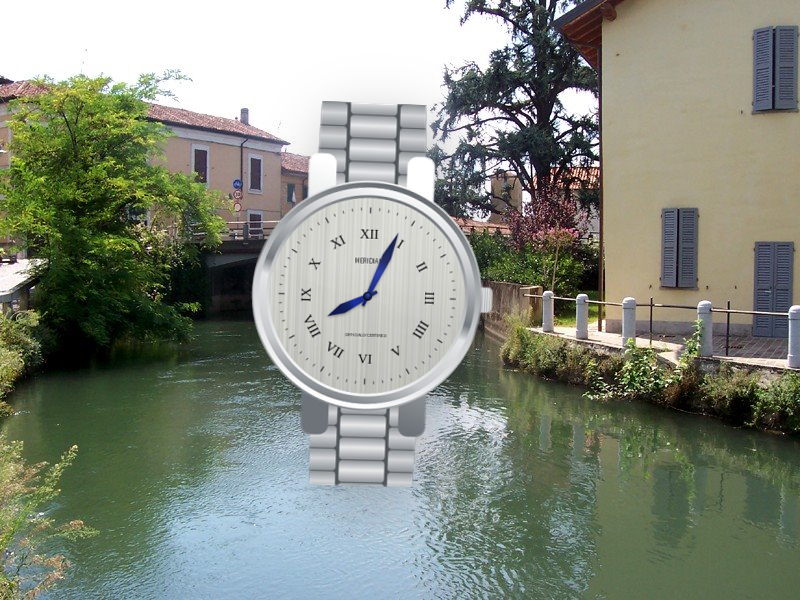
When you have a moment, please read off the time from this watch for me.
8:04
